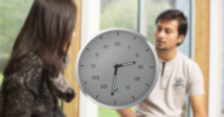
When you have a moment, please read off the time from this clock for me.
2:31
